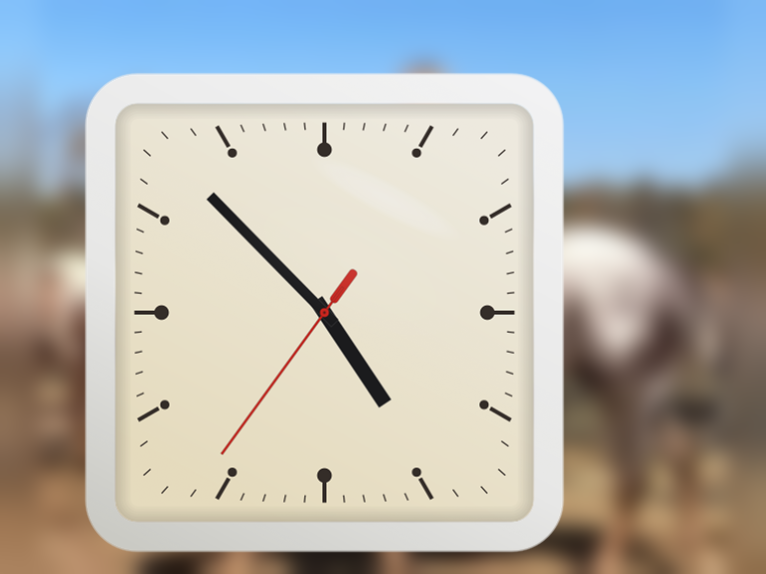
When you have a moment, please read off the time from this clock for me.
4:52:36
